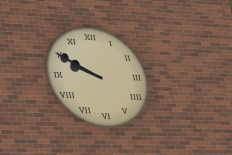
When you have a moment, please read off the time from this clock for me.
9:50
